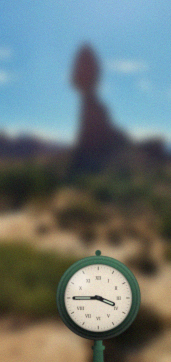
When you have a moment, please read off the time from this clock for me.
3:45
